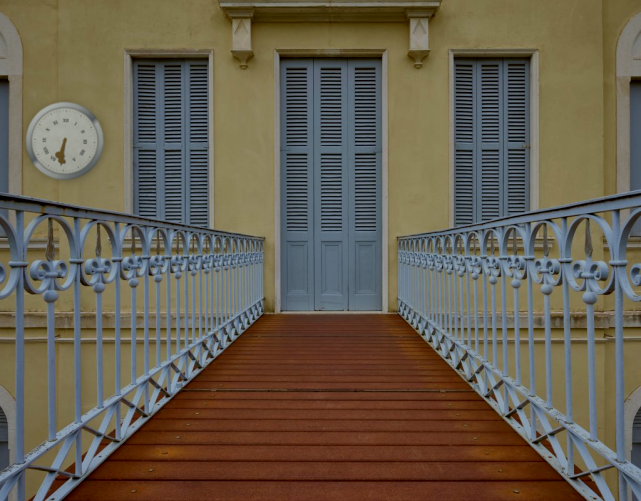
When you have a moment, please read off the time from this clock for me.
6:31
